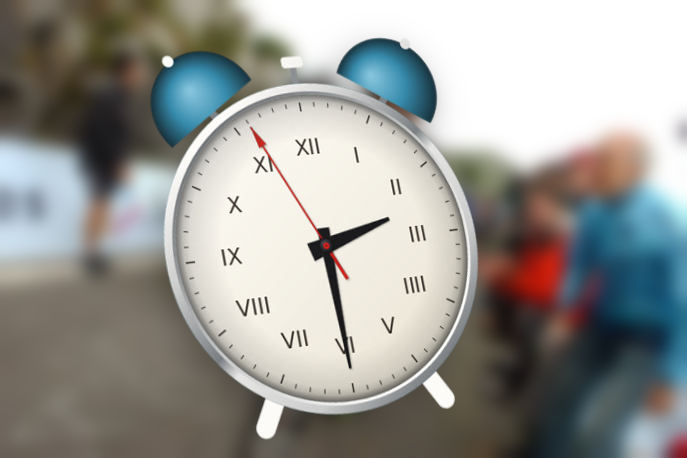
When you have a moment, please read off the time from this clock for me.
2:29:56
